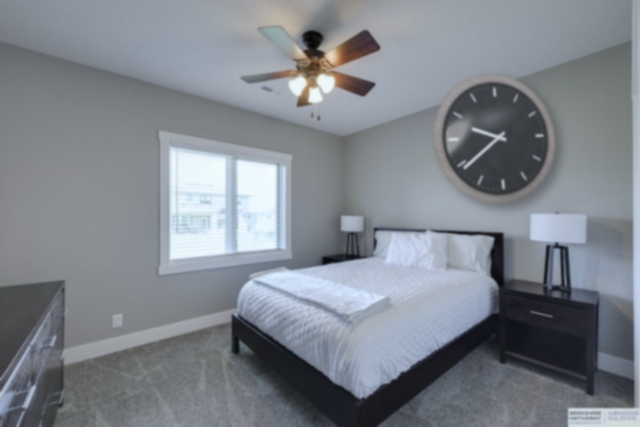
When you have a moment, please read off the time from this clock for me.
9:39
